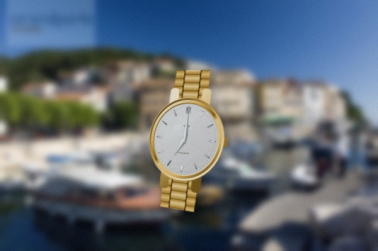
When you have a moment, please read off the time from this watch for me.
7:00
